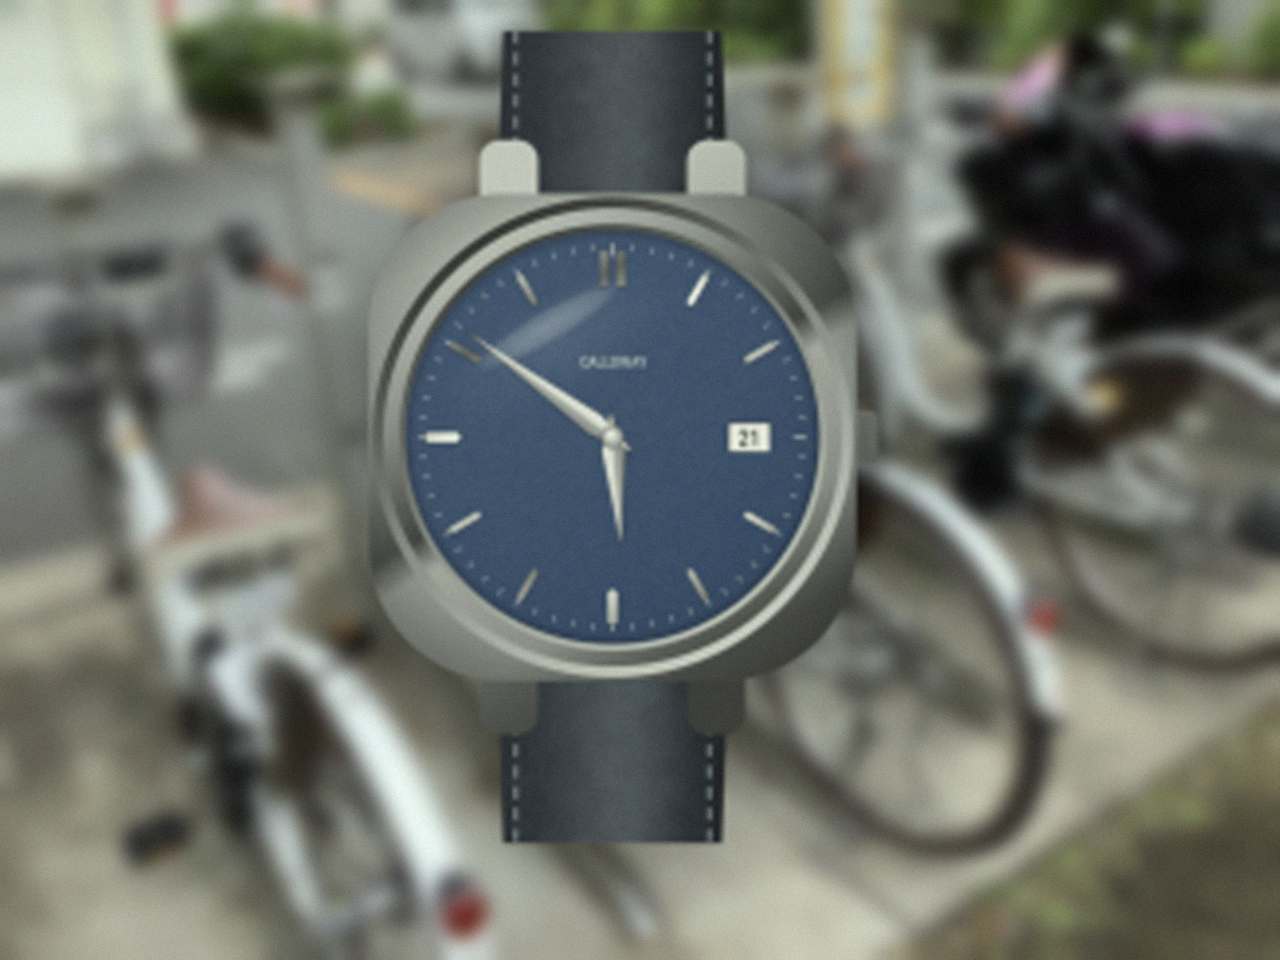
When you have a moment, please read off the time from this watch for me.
5:51
